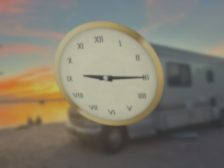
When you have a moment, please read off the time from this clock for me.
9:15
